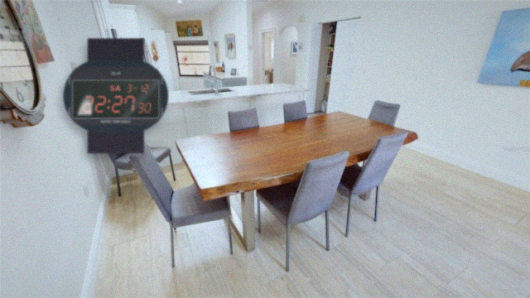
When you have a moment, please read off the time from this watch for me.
22:27:30
